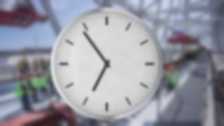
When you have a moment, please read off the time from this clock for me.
6:54
